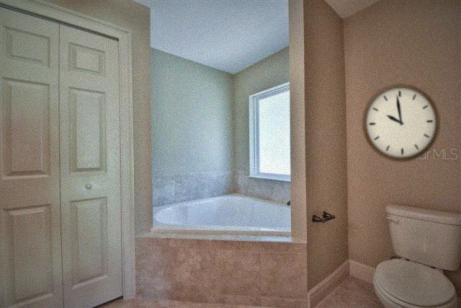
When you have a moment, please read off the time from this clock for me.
9:59
